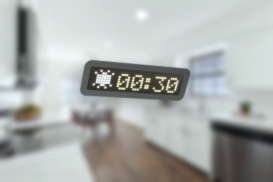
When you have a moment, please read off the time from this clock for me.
0:30
